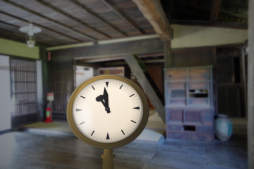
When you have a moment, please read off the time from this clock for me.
10:59
